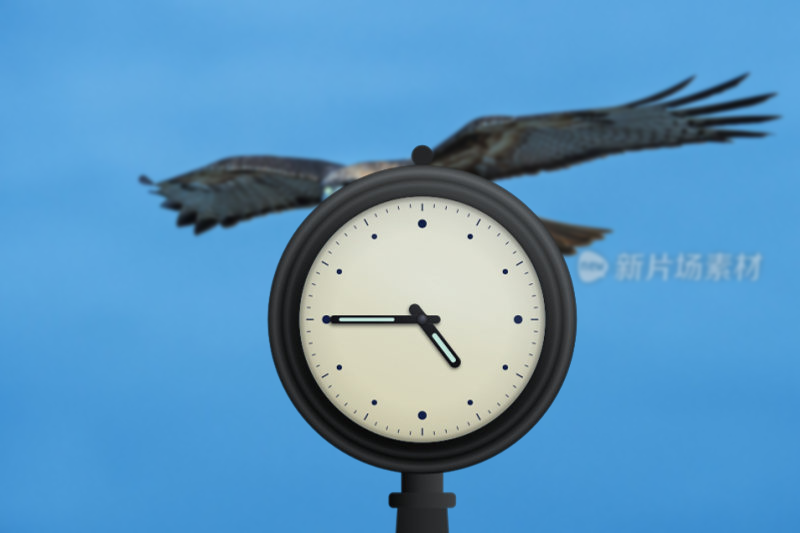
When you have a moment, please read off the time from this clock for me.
4:45
